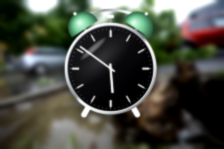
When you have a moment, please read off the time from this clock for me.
5:51
